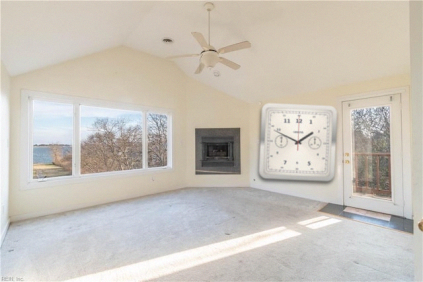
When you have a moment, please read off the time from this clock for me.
1:49
